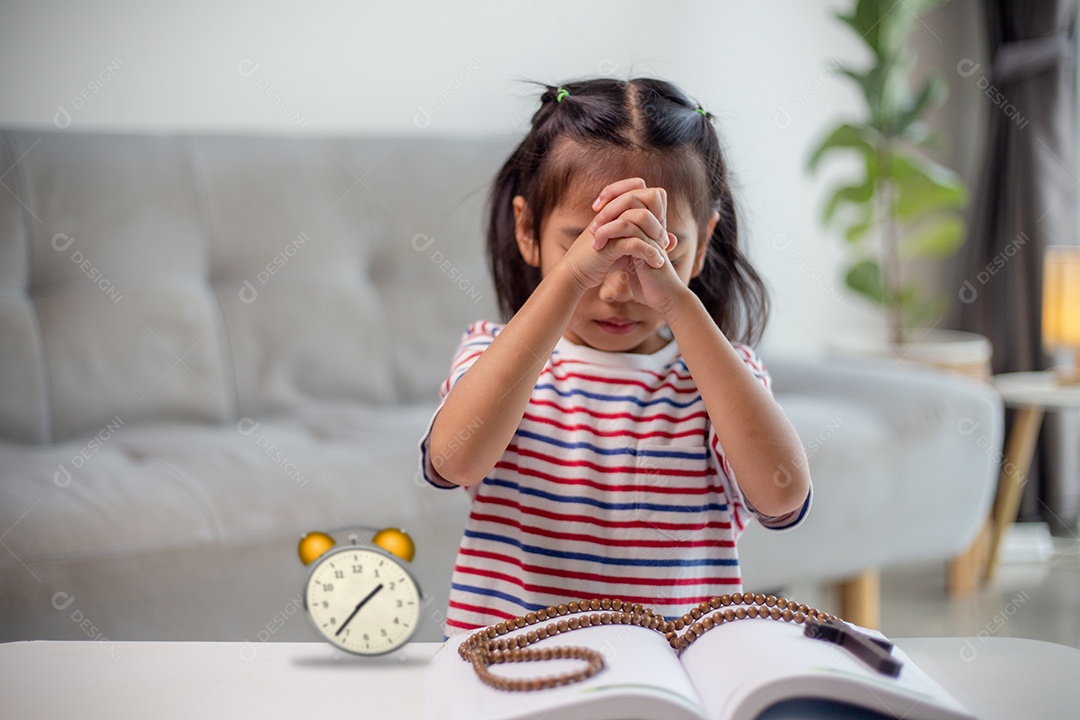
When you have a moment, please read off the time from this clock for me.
1:37
